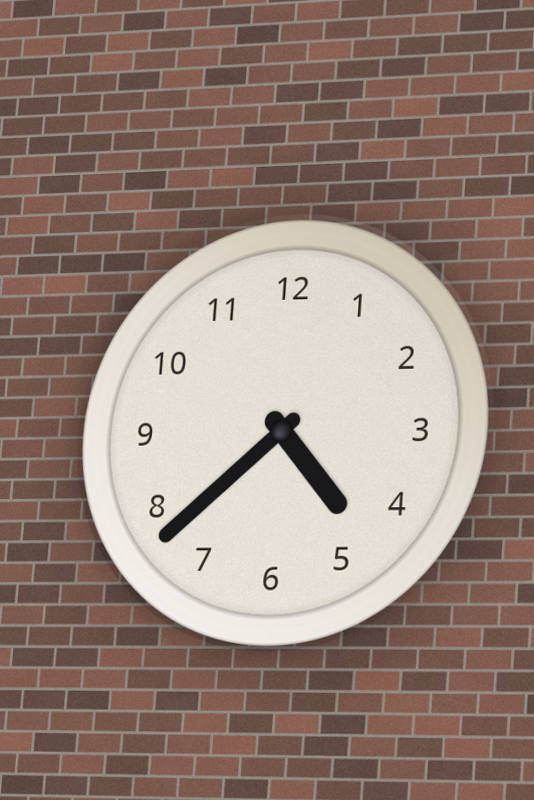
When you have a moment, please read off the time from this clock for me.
4:38
